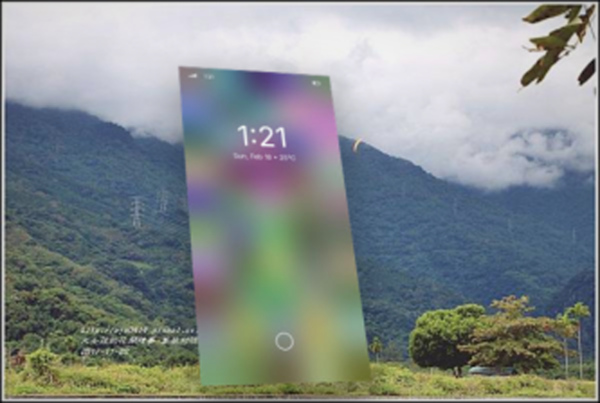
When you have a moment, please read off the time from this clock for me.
1:21
